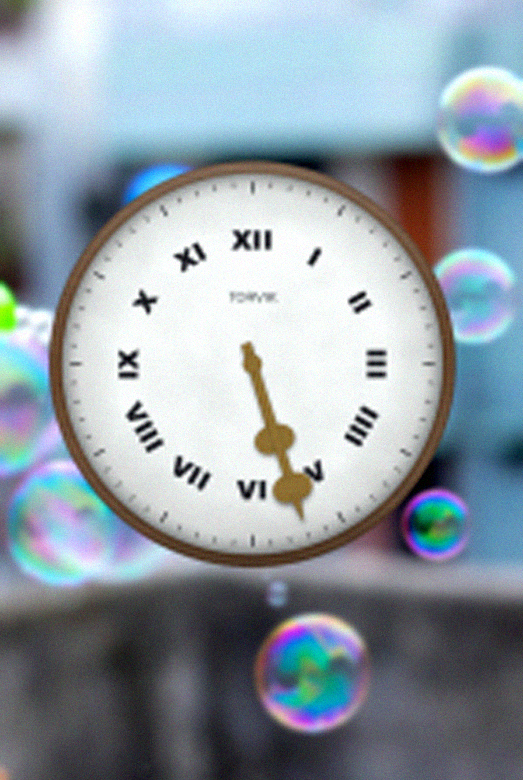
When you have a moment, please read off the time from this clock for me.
5:27
